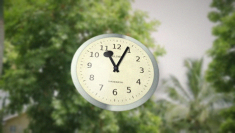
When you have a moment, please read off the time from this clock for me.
11:04
